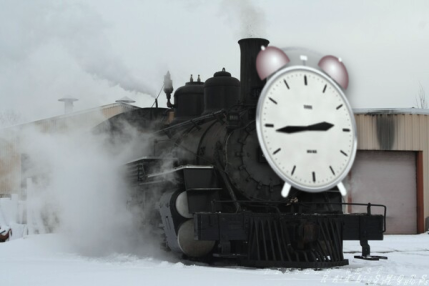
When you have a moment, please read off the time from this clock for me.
2:44
